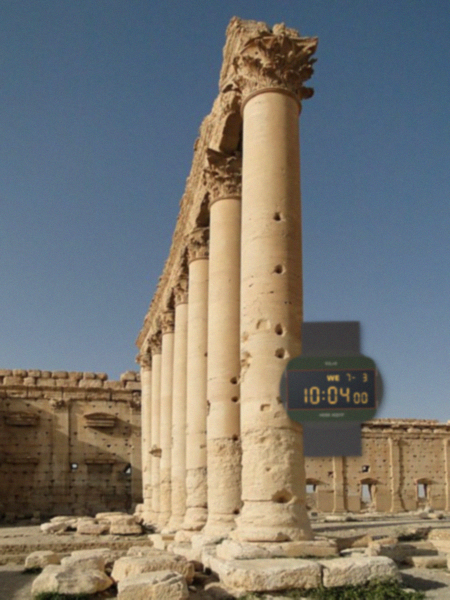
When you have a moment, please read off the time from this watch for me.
10:04:00
